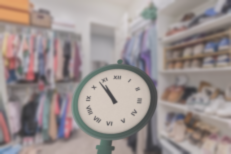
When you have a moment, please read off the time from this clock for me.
10:53
